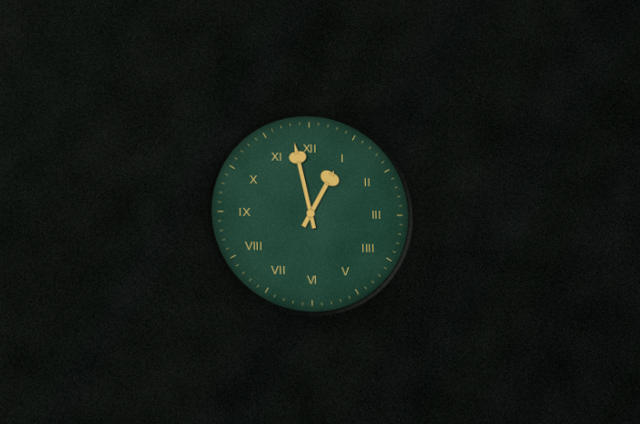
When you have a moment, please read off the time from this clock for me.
12:58
